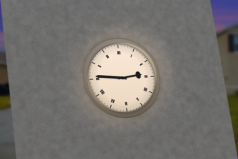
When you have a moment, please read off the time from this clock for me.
2:46
